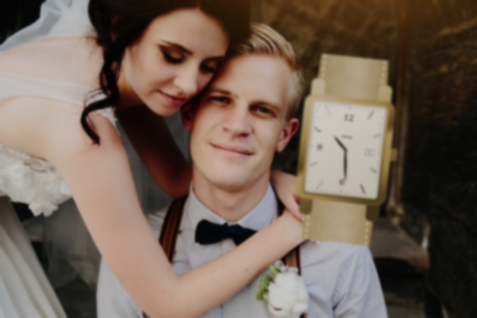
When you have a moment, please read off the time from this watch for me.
10:29
